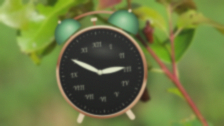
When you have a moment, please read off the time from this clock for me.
2:50
